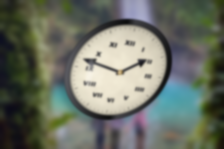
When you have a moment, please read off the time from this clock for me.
1:47
